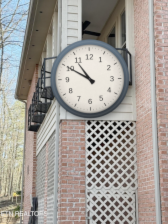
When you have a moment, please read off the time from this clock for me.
10:50
